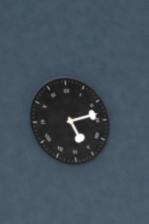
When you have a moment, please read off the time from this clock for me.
5:13
